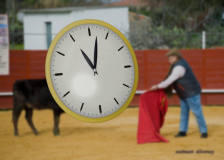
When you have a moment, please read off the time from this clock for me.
11:02
